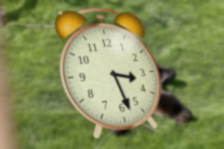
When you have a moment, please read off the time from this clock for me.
3:28
